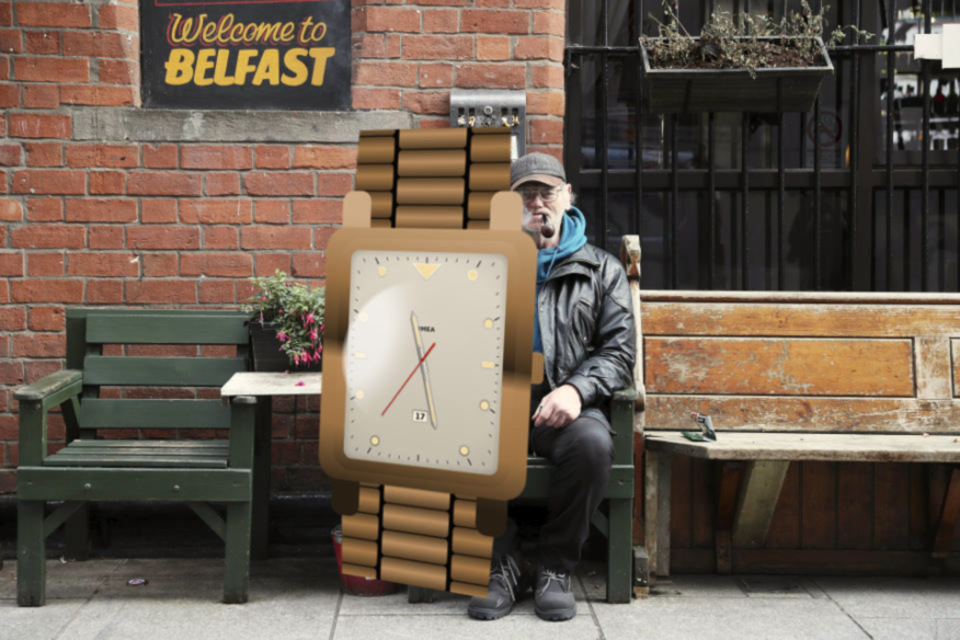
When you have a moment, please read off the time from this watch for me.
11:27:36
